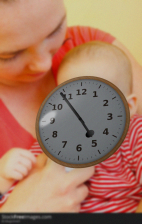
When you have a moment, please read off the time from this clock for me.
4:54
